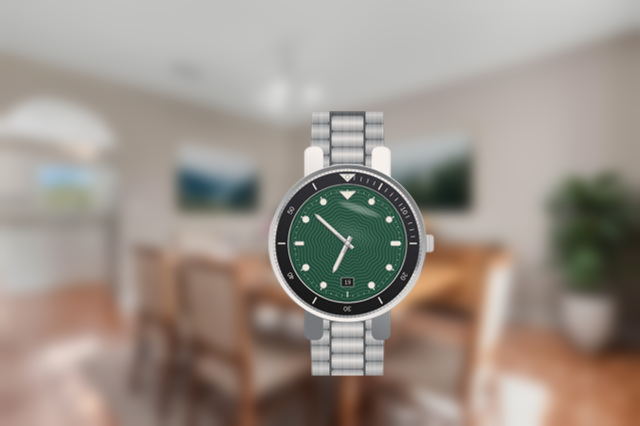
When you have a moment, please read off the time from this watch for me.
6:52
